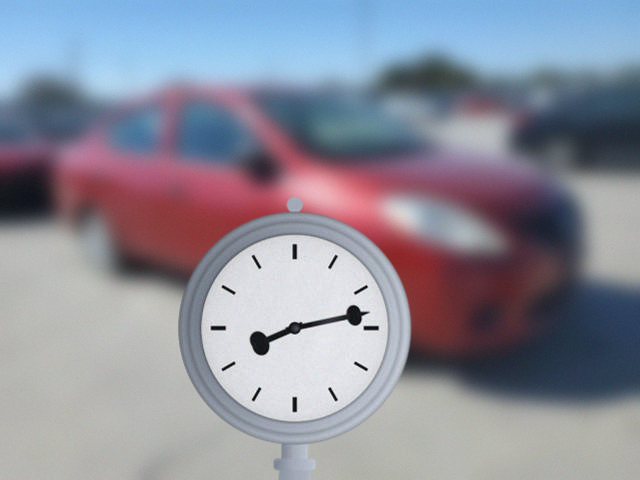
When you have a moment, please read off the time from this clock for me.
8:13
